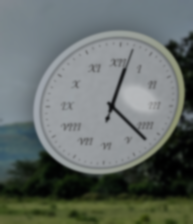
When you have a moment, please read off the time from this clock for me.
12:22:02
